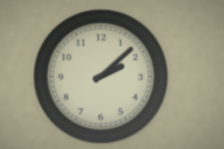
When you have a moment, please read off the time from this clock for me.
2:08
